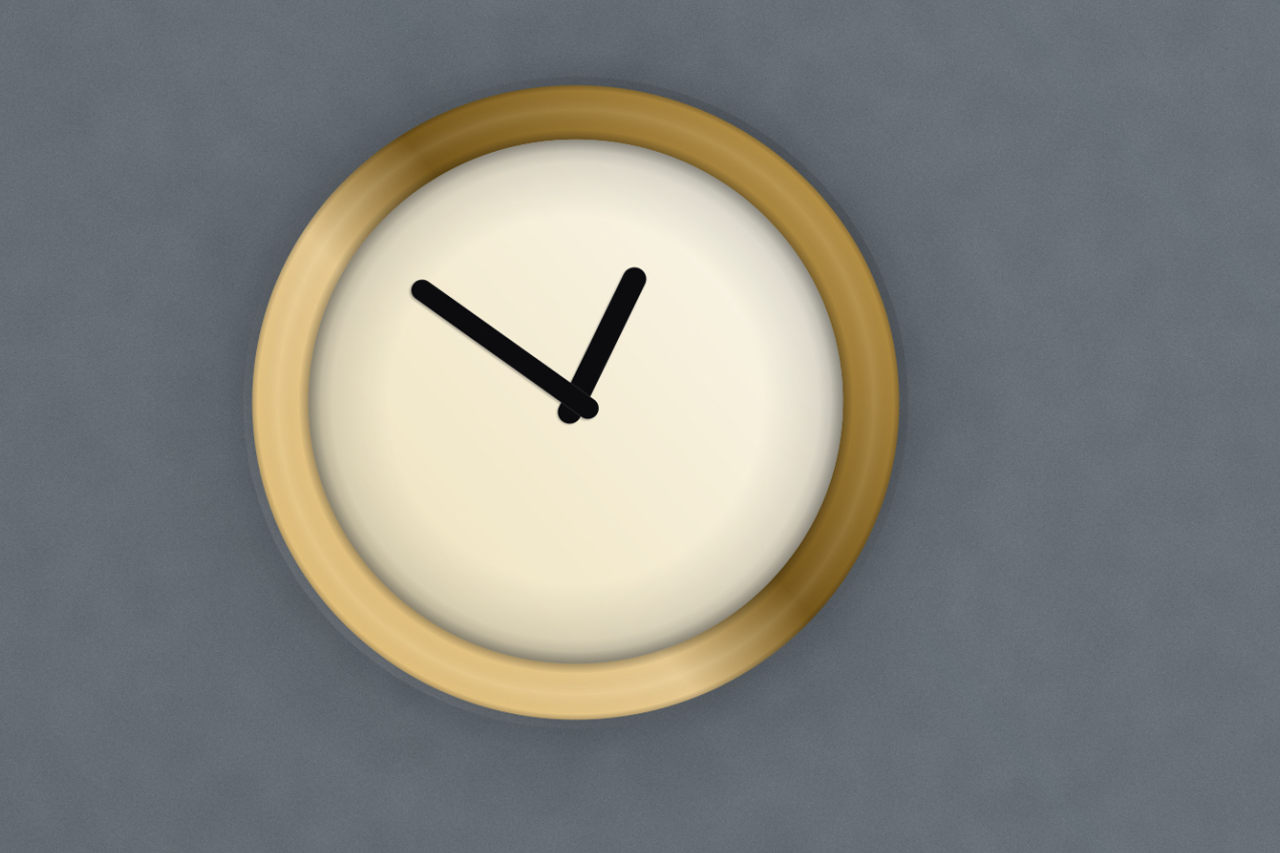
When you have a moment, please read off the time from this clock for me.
12:51
